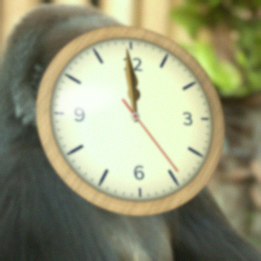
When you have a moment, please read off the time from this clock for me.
11:59:24
